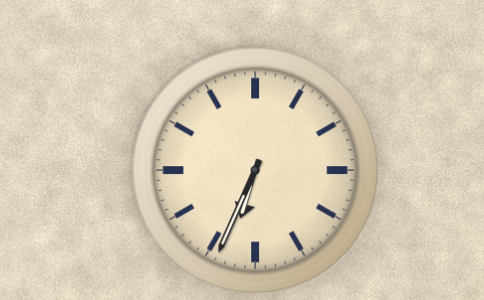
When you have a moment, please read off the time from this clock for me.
6:34
